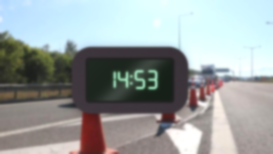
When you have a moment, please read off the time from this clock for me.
14:53
